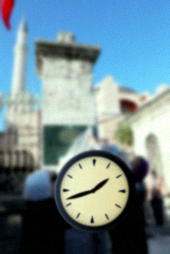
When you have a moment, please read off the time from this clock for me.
1:42
